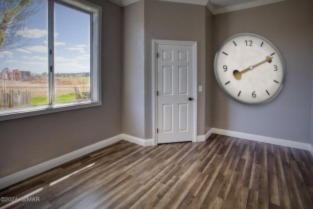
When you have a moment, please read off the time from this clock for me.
8:11
